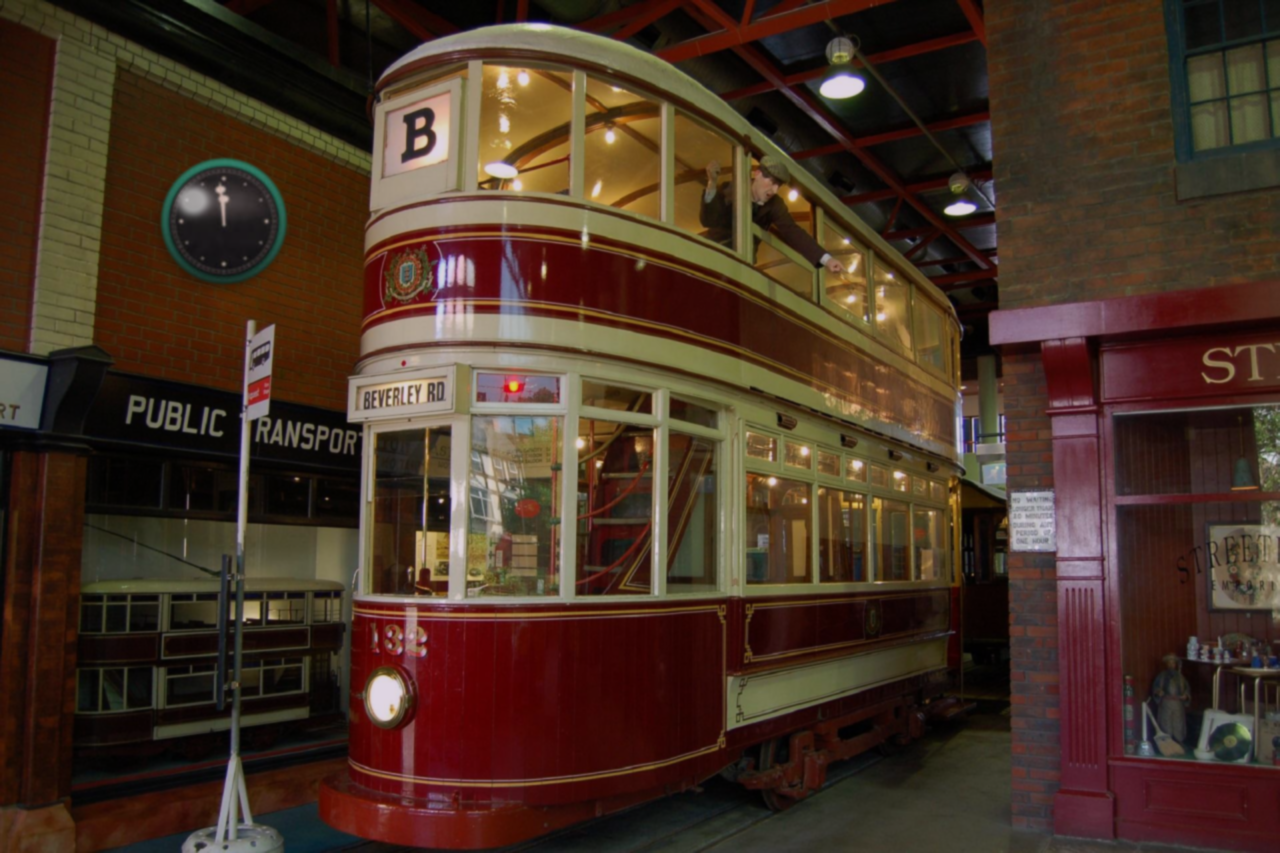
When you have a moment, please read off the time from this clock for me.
11:59
